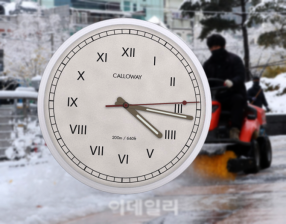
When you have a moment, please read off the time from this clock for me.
4:16:14
